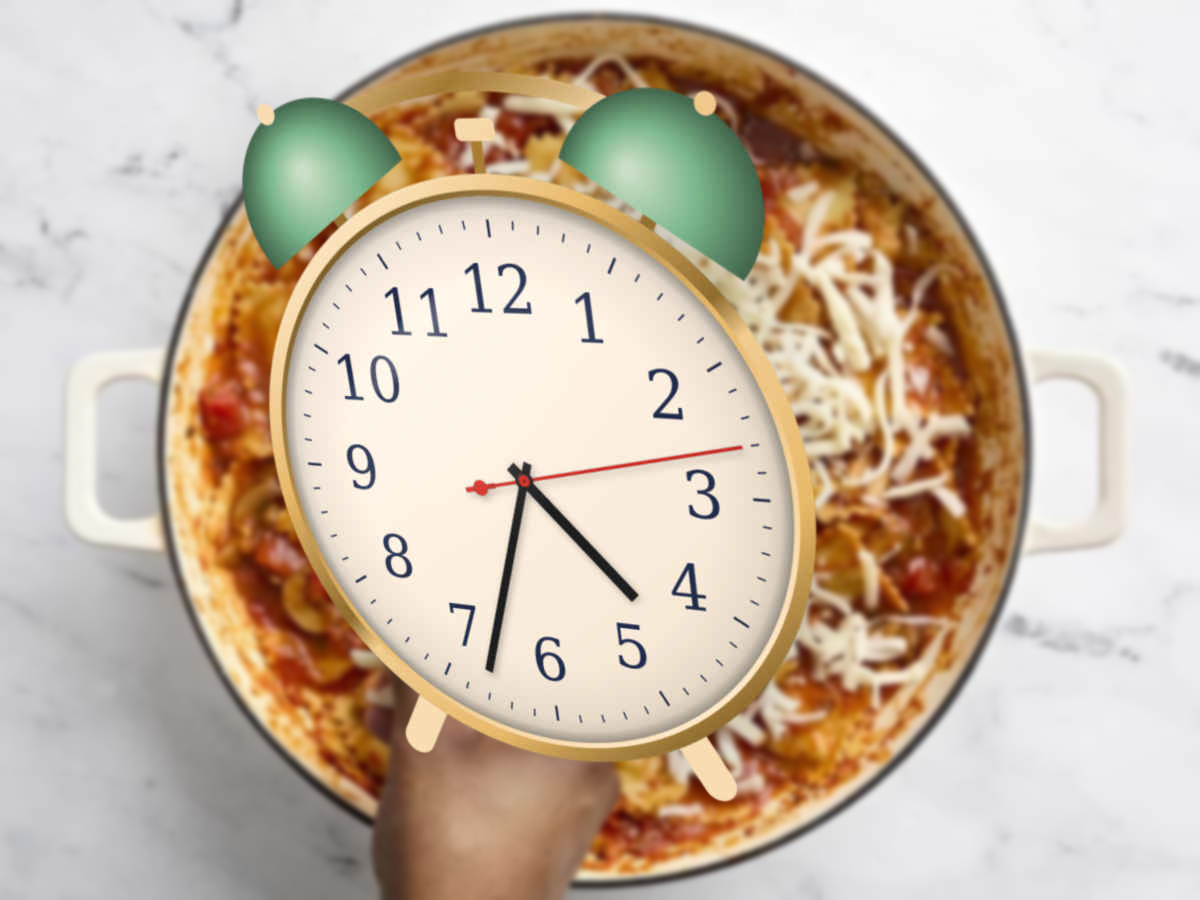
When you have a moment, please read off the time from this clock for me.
4:33:13
